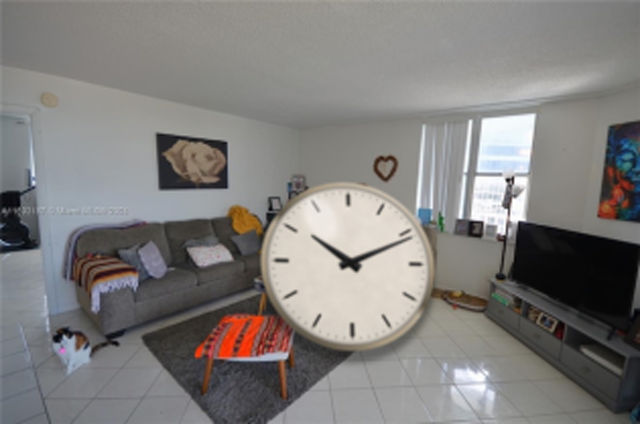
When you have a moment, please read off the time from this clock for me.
10:11
